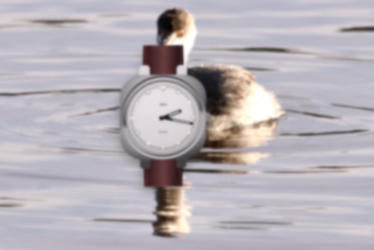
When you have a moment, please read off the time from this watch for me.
2:17
